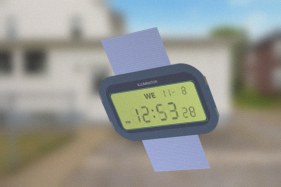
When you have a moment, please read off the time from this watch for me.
12:53:28
